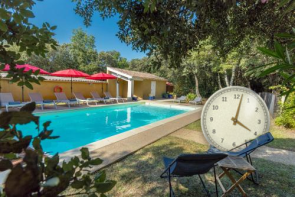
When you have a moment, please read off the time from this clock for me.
4:02
